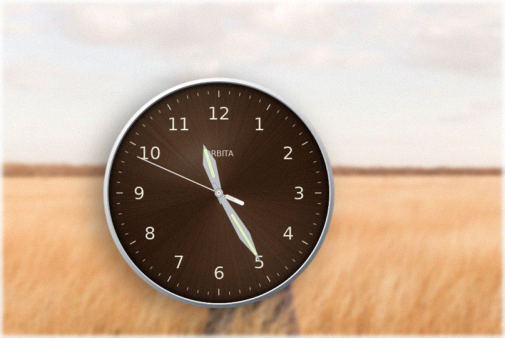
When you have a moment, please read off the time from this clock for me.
11:24:49
